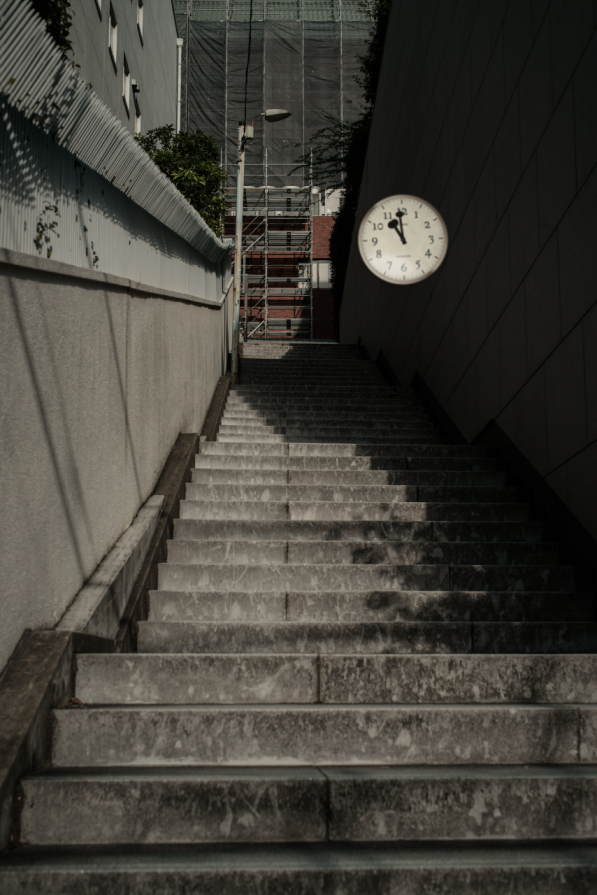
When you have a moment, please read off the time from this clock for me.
10:59
